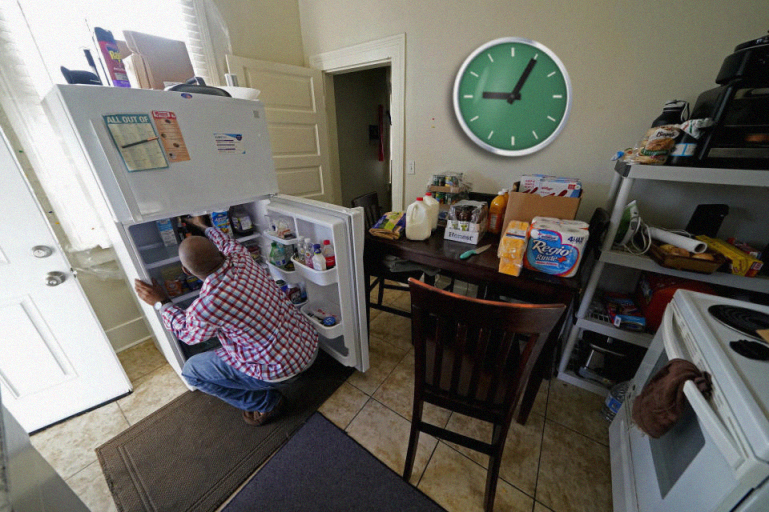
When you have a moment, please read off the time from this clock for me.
9:05
